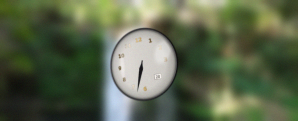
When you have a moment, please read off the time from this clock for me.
6:33
